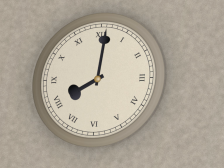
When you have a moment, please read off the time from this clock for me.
8:01
